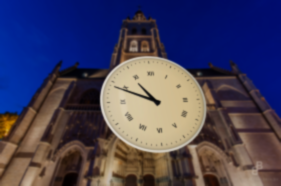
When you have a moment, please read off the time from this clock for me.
10:49
